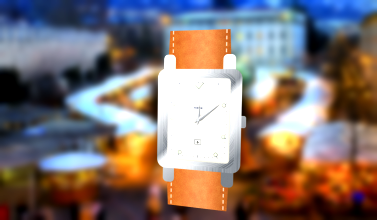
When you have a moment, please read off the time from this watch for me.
12:09
